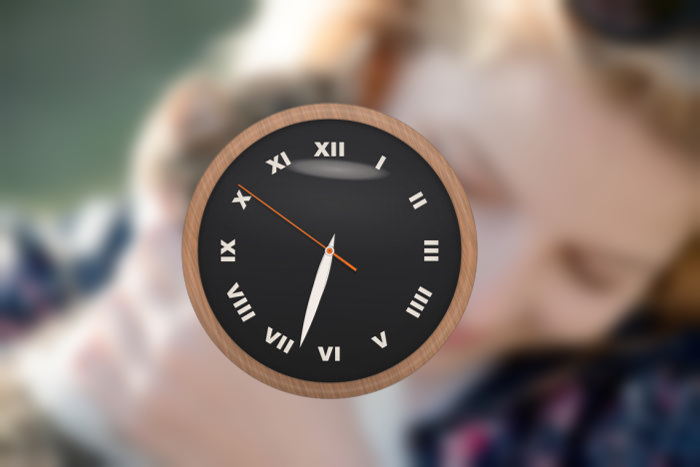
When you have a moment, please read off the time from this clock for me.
6:32:51
